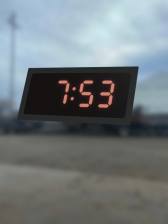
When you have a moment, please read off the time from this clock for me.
7:53
